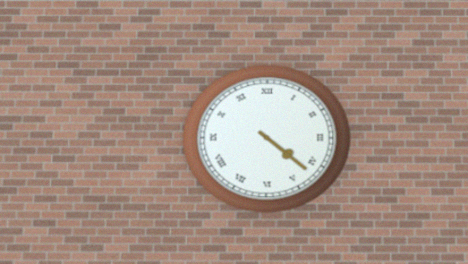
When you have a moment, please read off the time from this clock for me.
4:22
